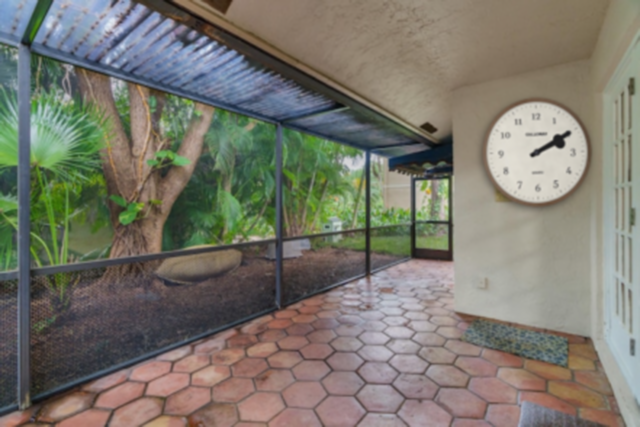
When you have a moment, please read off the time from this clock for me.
2:10
